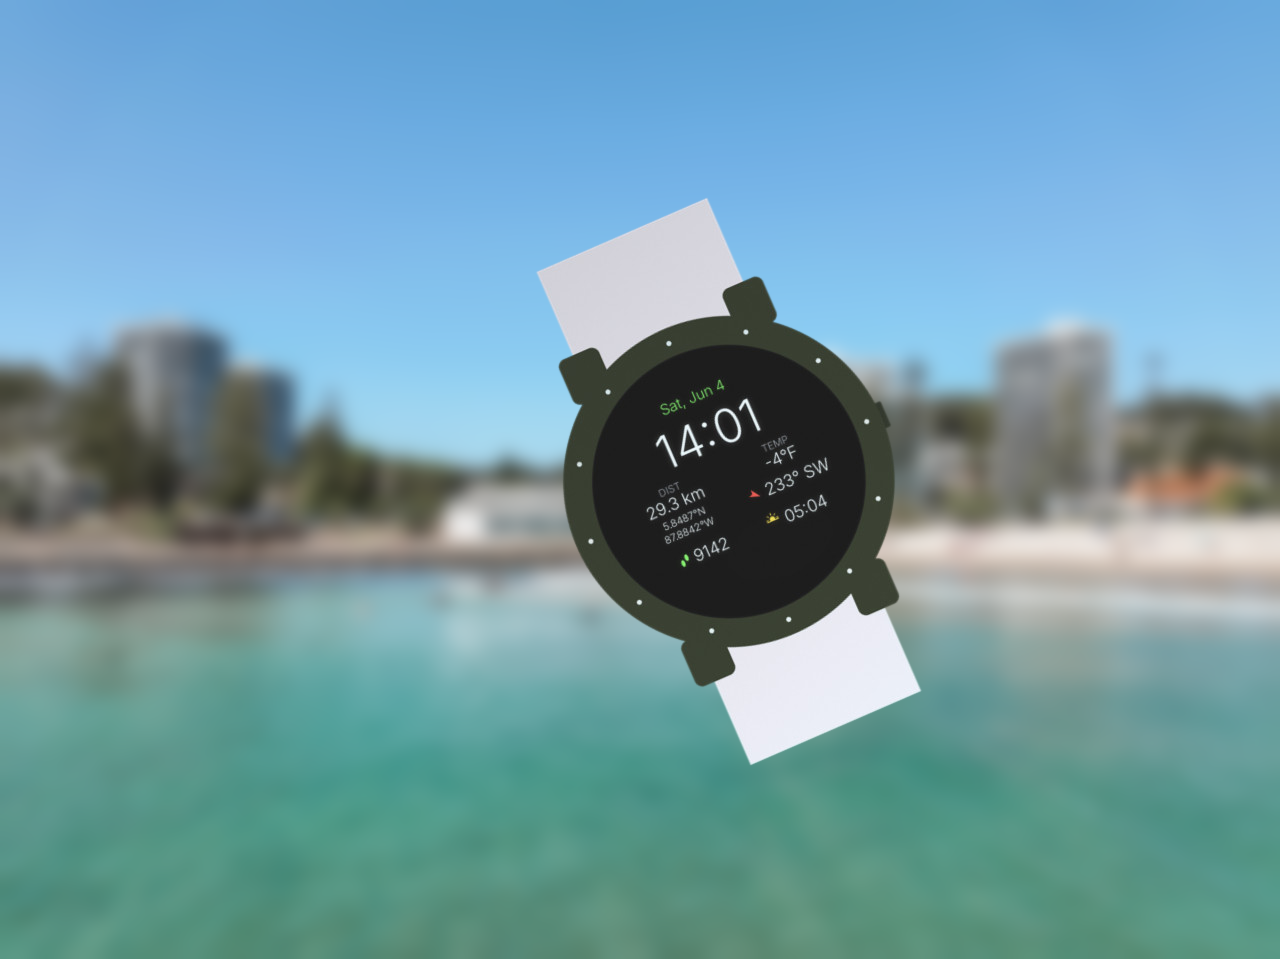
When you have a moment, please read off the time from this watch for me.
14:01
